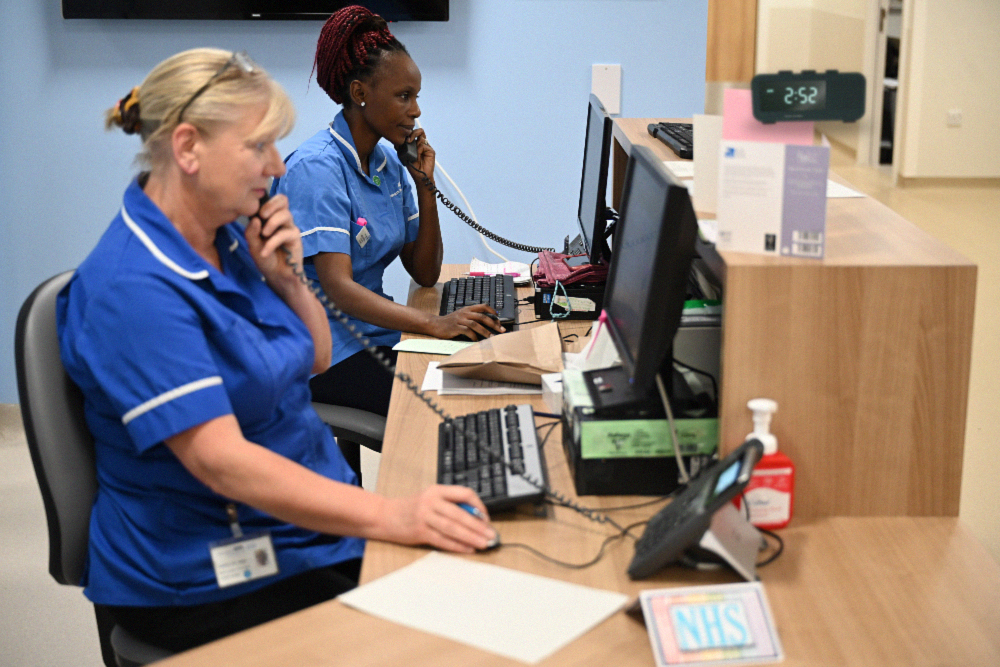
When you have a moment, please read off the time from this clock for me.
2:52
